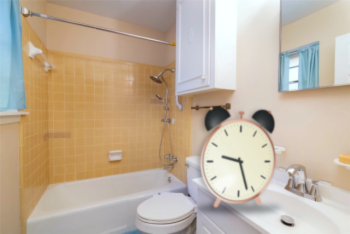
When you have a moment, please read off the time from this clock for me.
9:27
